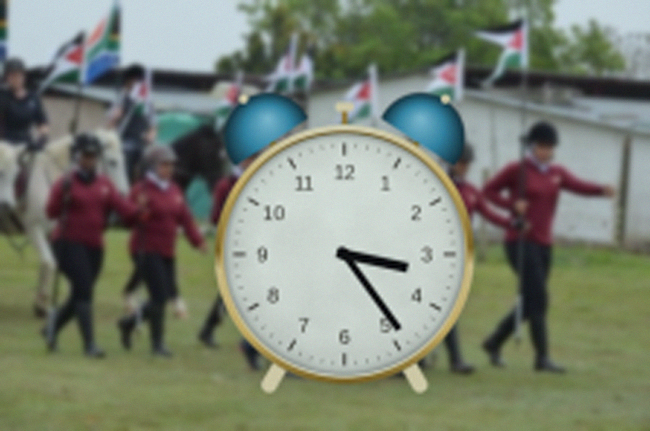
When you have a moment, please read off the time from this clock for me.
3:24
